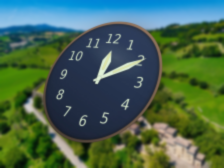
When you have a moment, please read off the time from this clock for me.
12:10
